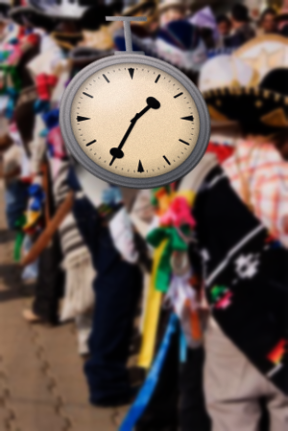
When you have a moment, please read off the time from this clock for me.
1:35
